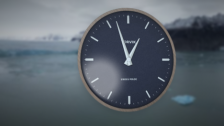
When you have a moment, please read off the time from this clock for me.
12:57
